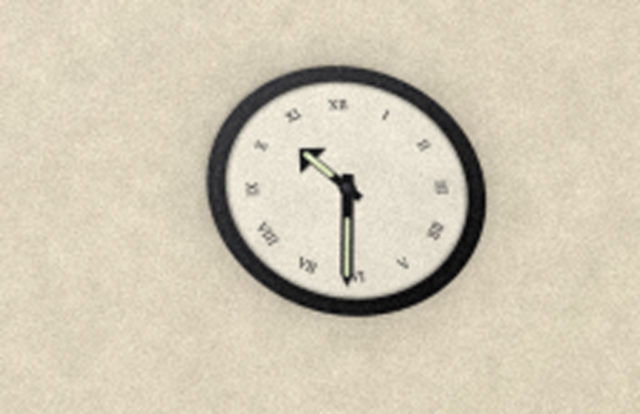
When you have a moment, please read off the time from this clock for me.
10:31
